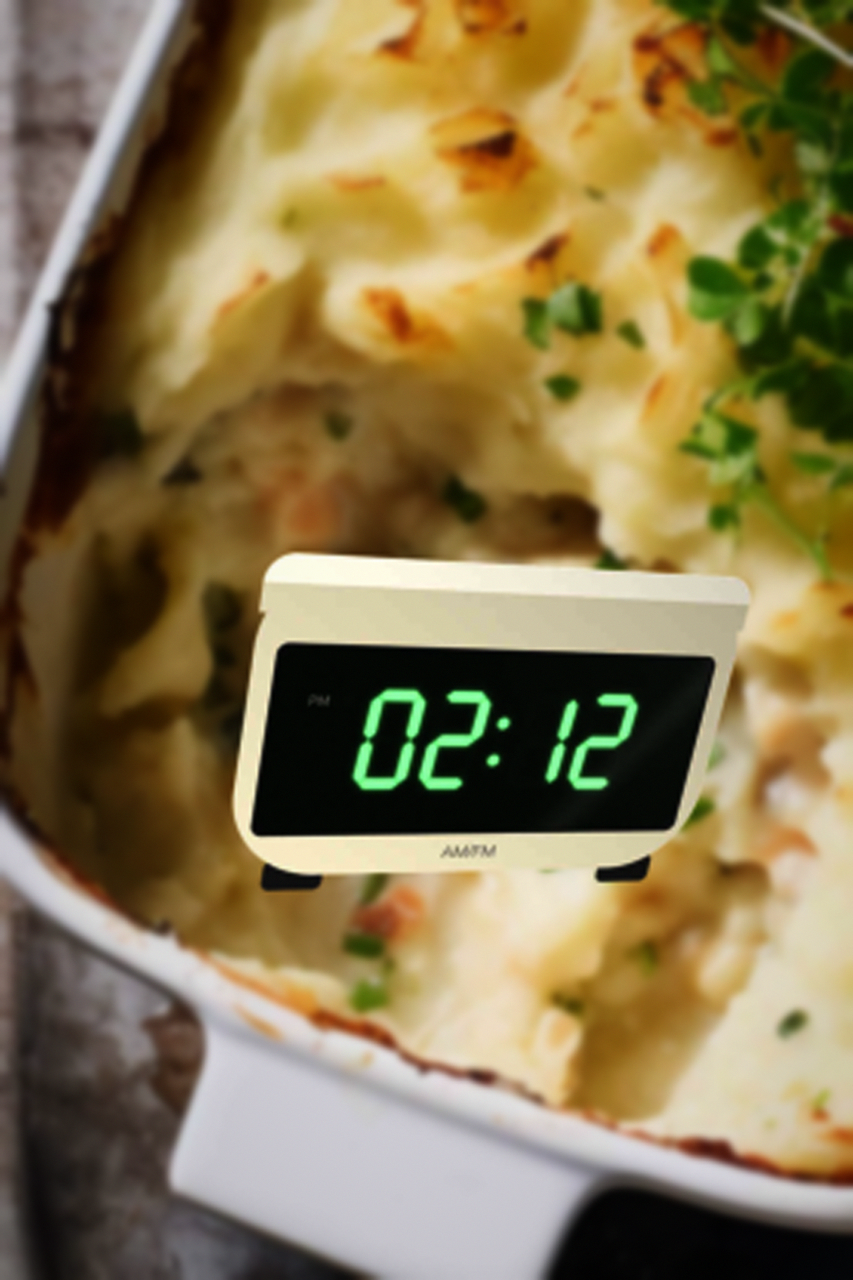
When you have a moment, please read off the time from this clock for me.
2:12
